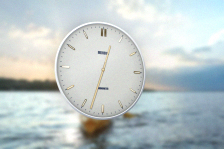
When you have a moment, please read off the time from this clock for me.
12:33
